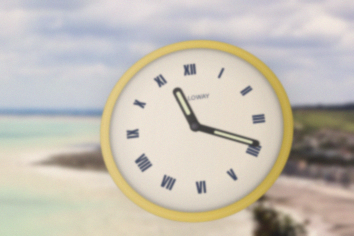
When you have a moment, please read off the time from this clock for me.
11:19
